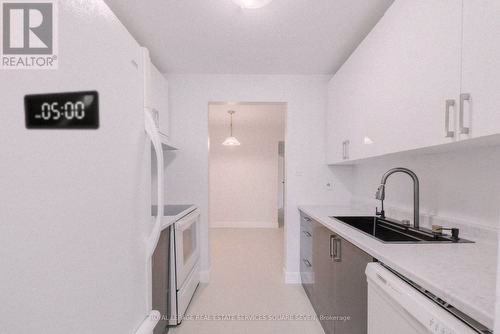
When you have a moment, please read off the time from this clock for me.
5:00
